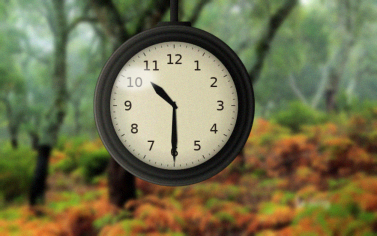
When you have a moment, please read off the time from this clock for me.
10:30
